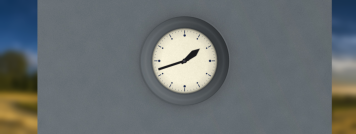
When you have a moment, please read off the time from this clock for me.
1:42
